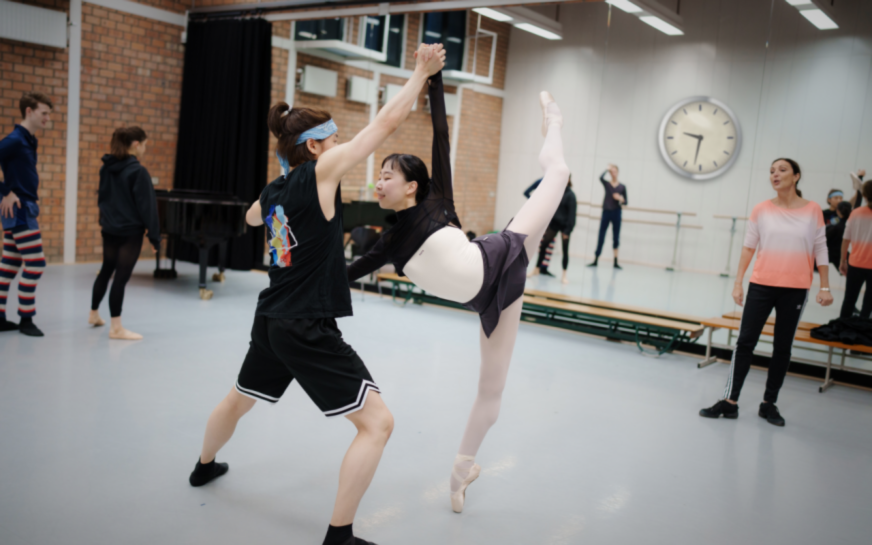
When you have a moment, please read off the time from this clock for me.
9:32
